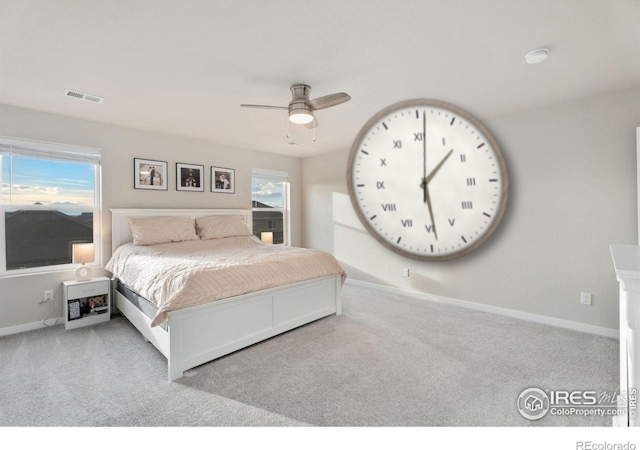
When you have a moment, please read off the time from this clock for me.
1:29:01
